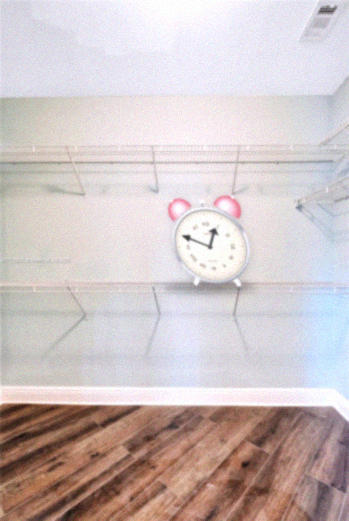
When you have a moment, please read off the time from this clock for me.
12:49
